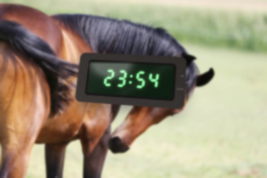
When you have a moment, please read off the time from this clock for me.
23:54
